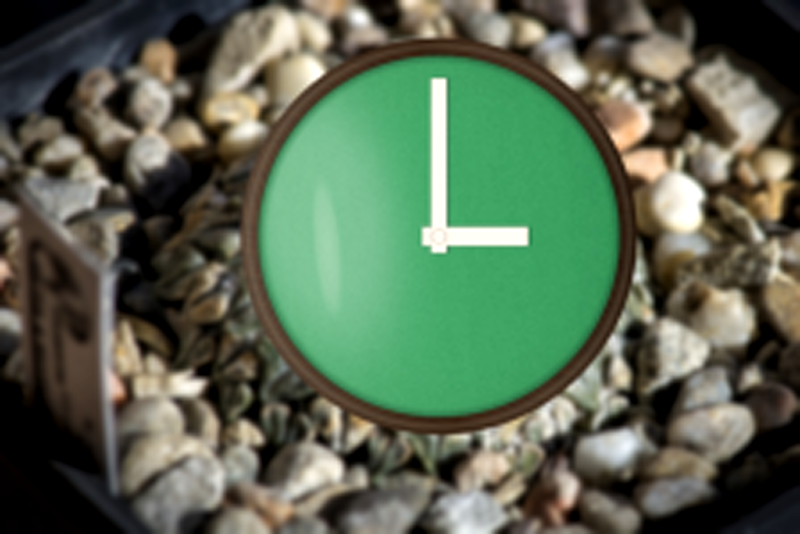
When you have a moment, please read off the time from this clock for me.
3:00
